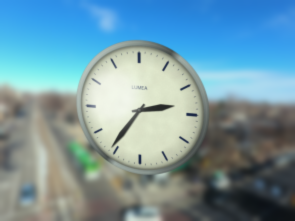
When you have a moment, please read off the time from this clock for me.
2:36
